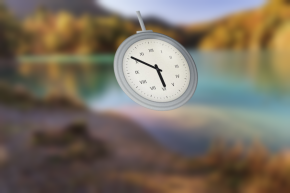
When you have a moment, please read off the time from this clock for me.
5:51
